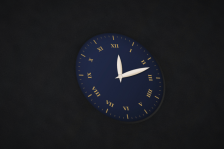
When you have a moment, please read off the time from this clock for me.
12:12
